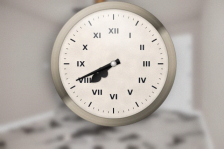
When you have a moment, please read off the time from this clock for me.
7:41
